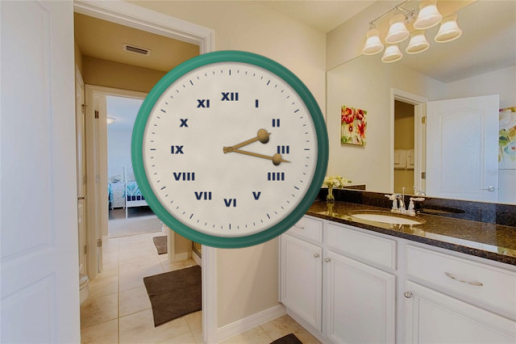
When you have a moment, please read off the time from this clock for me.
2:17
